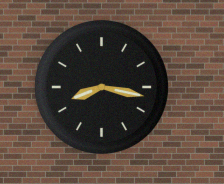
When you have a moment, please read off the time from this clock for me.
8:17
